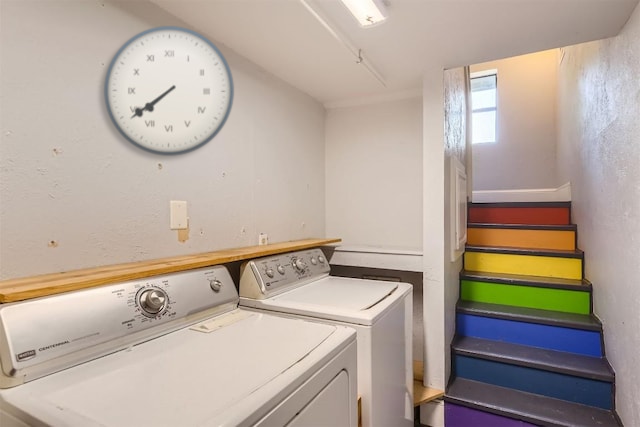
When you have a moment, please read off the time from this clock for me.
7:39
